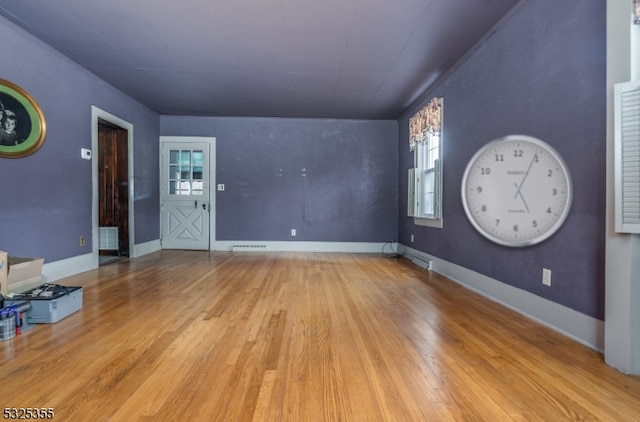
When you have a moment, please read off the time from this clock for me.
5:04
